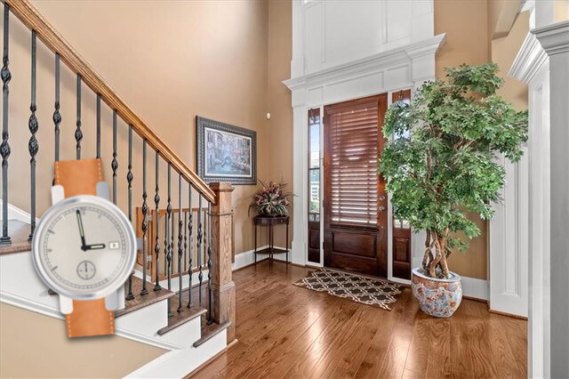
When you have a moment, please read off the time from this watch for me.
2:59
